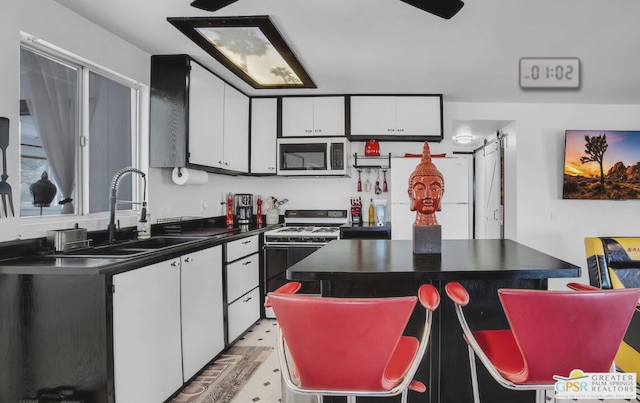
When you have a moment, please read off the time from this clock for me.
1:02
